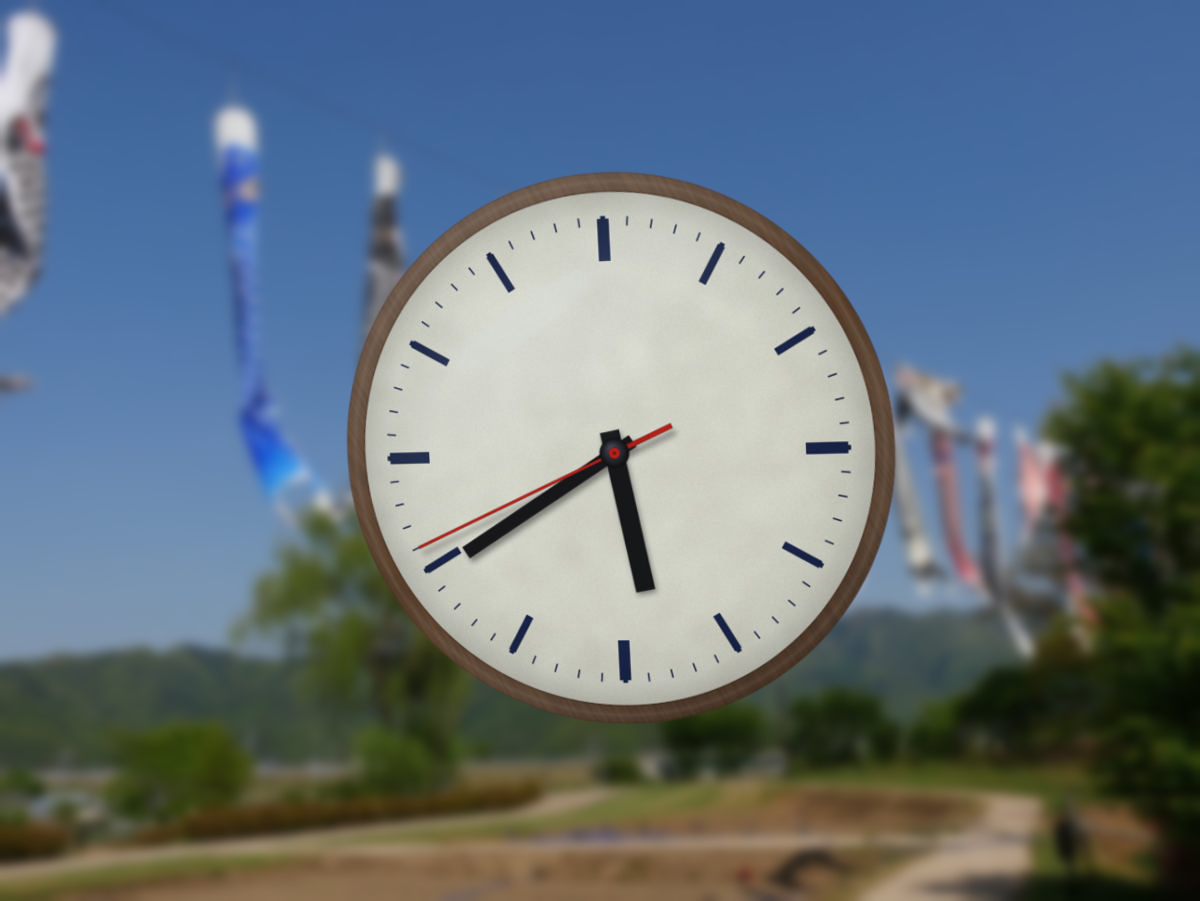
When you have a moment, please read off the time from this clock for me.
5:39:41
